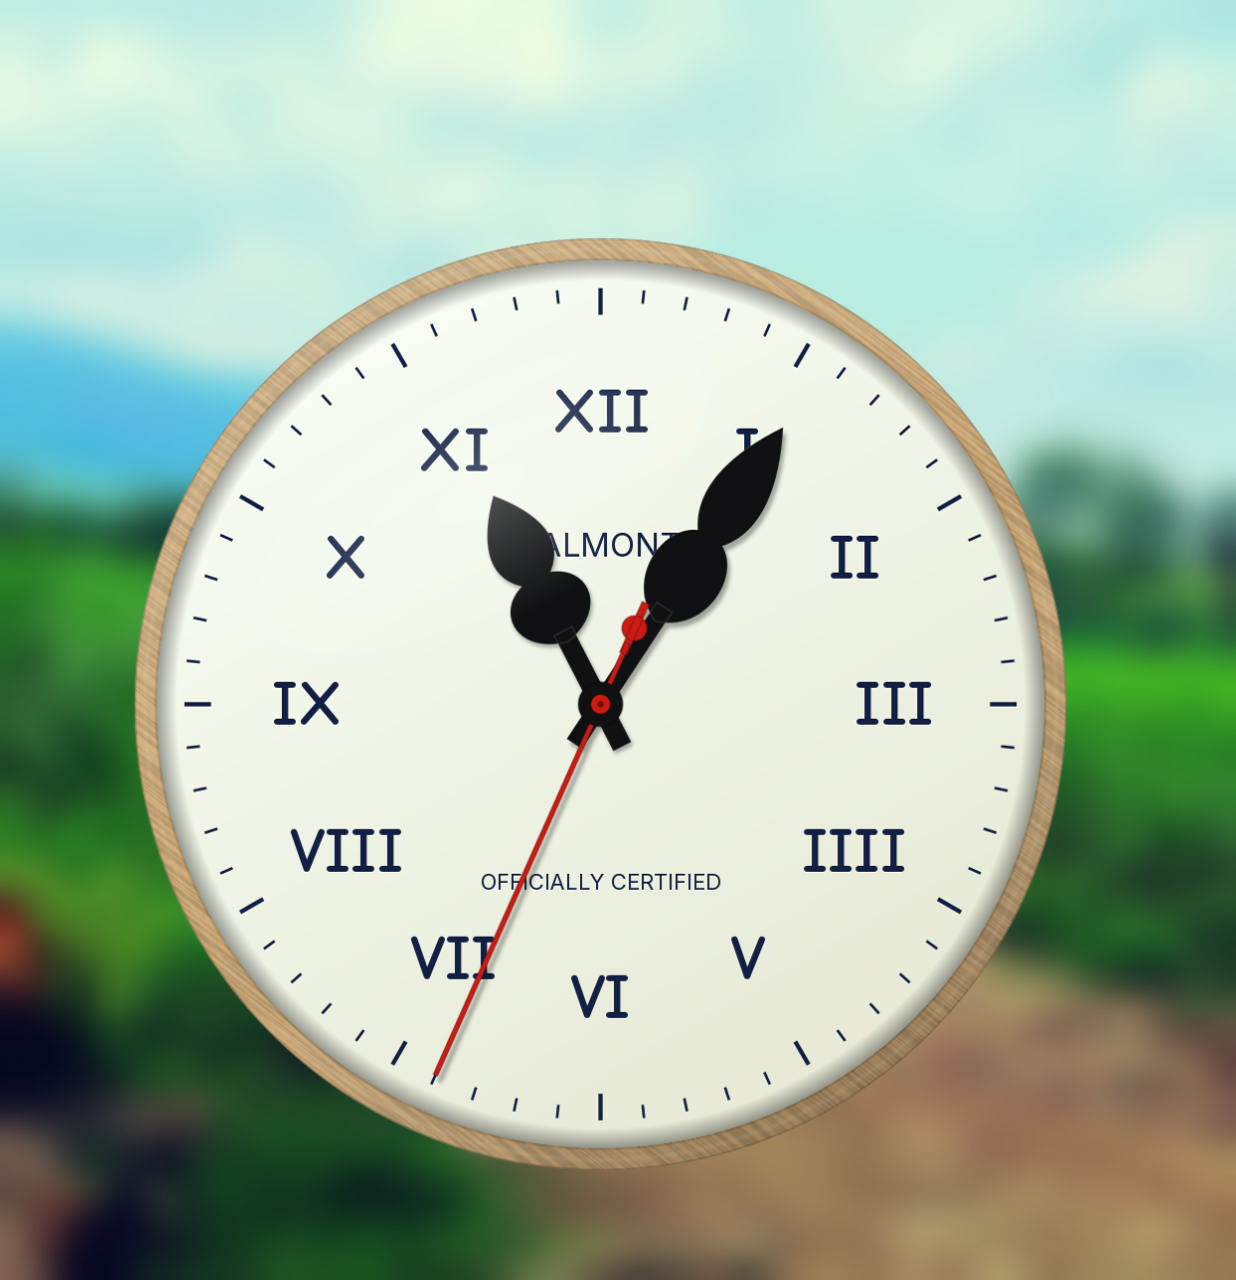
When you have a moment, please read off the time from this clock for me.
11:05:34
